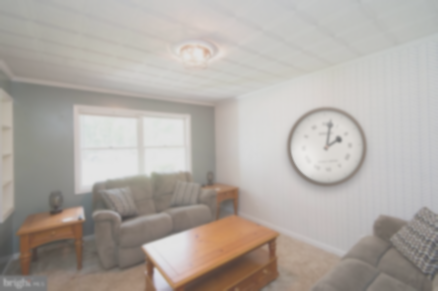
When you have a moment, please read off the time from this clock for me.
2:02
